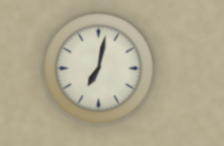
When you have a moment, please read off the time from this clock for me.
7:02
